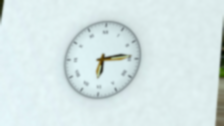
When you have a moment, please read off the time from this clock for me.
6:14
